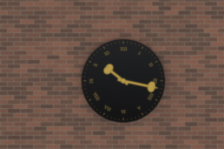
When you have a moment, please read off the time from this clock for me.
10:17
